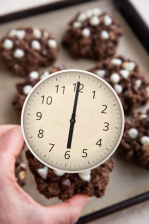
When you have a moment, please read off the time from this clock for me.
6:00
